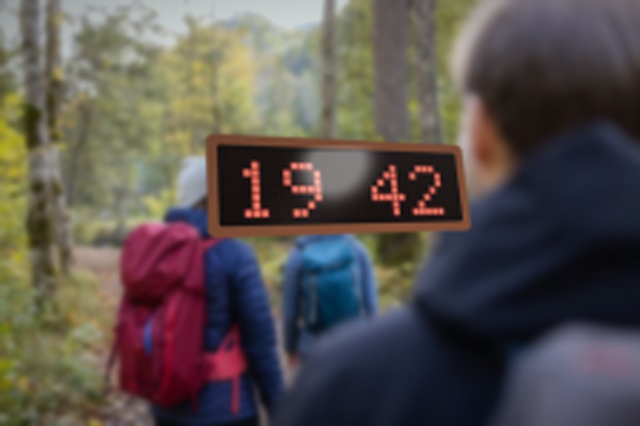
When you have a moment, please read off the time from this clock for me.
19:42
